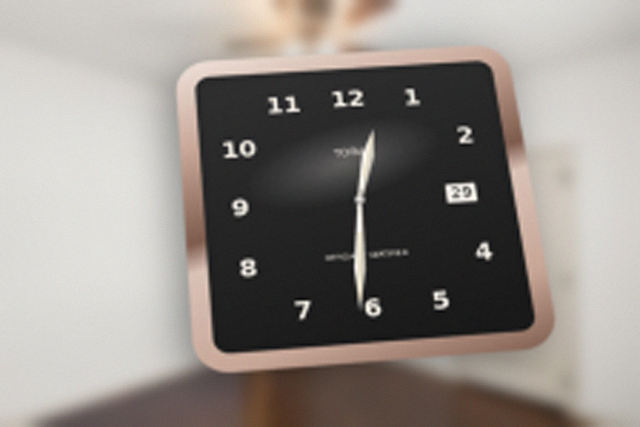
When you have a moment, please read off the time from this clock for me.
12:31
